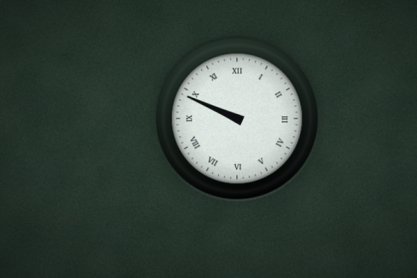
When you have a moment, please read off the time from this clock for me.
9:49
